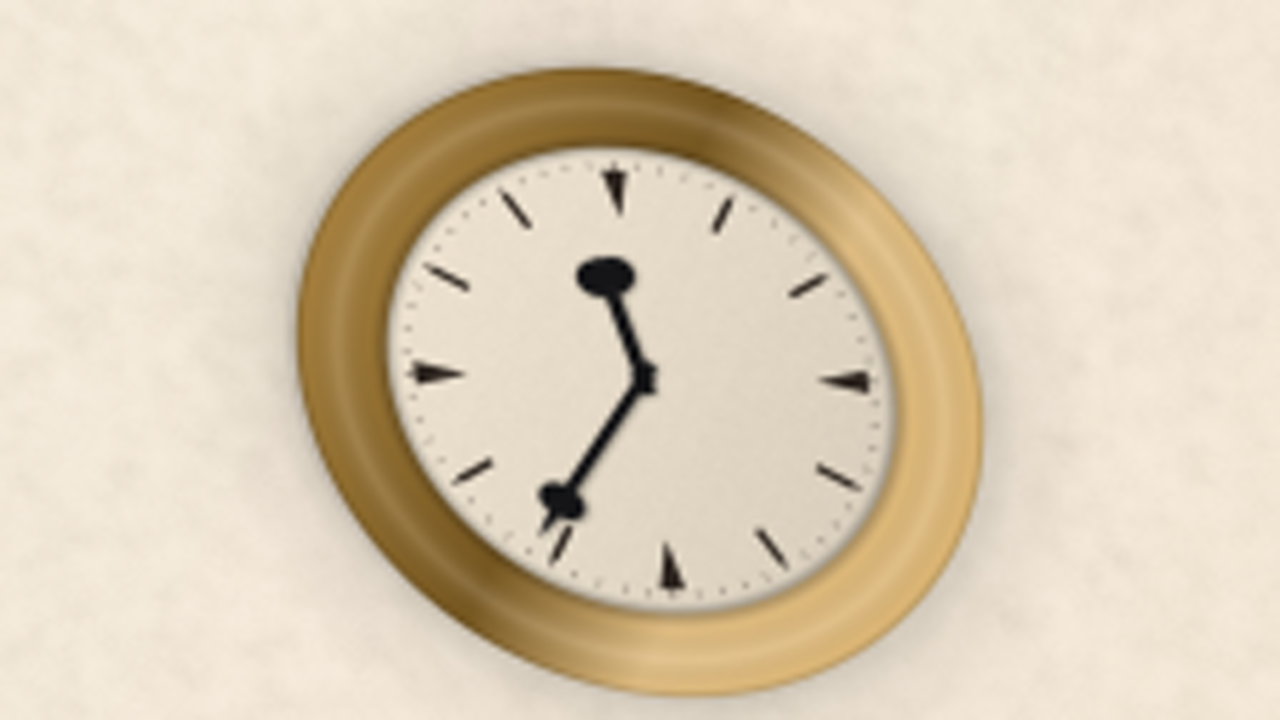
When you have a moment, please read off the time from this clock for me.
11:36
